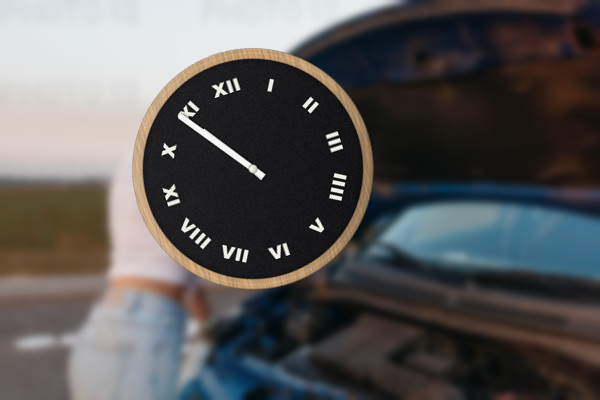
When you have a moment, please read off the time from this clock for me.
10:54
